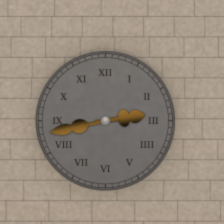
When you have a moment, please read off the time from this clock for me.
2:43
